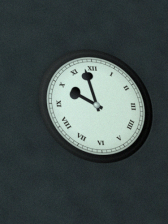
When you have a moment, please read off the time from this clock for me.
9:58
